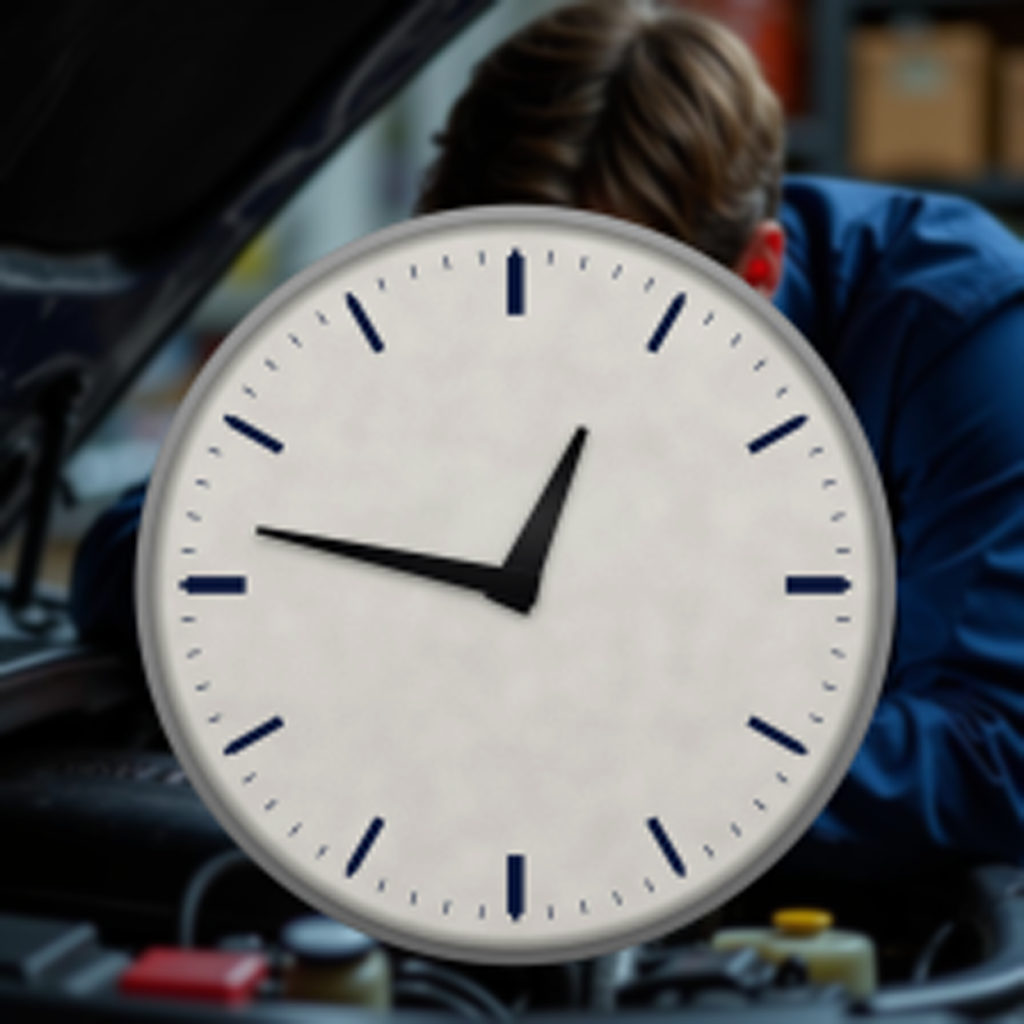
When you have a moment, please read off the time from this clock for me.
12:47
